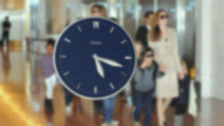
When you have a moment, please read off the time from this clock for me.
5:18
